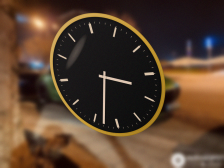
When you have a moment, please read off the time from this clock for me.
3:33
